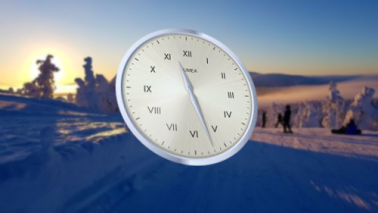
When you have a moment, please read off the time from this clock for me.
11:27
